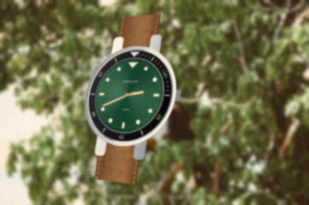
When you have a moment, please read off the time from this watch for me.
2:41
